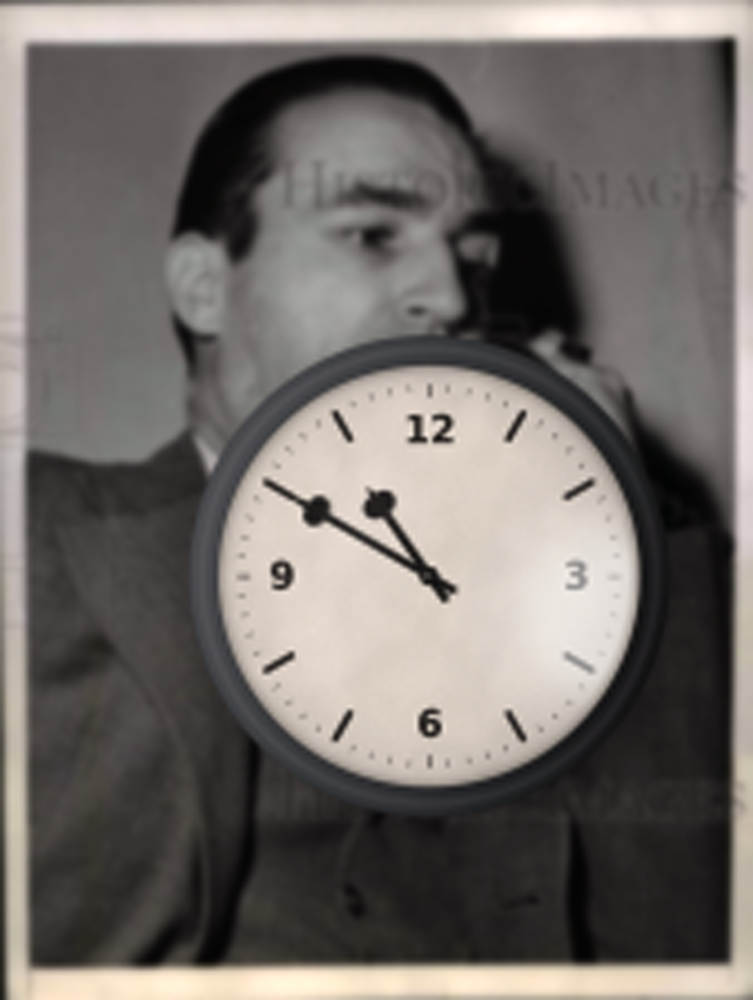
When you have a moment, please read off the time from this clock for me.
10:50
